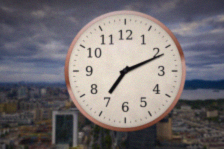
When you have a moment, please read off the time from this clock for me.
7:11
